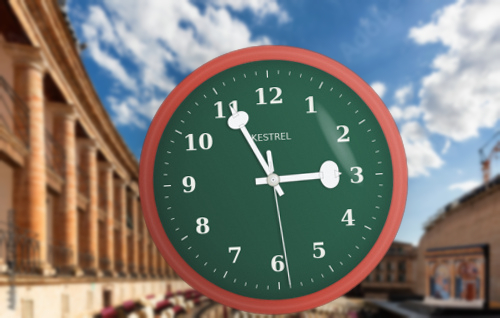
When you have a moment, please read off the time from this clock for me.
2:55:29
